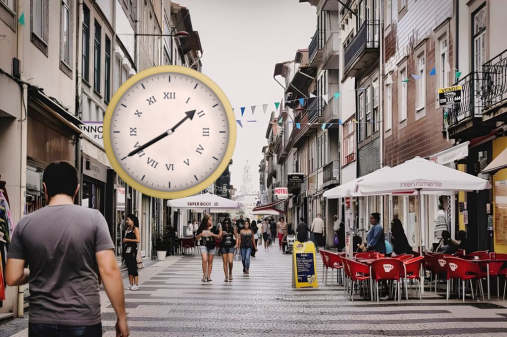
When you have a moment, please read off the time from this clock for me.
1:40
